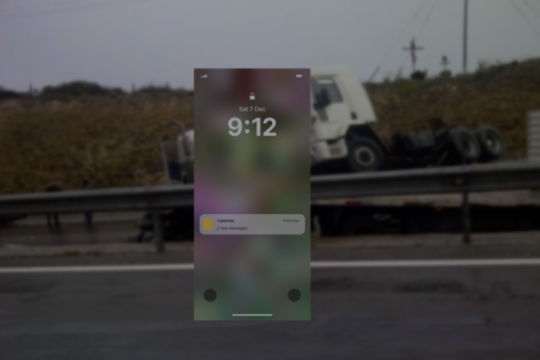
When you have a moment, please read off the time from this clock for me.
9:12
